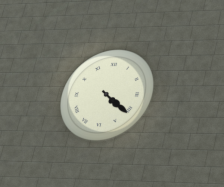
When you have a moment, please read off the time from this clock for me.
4:21
